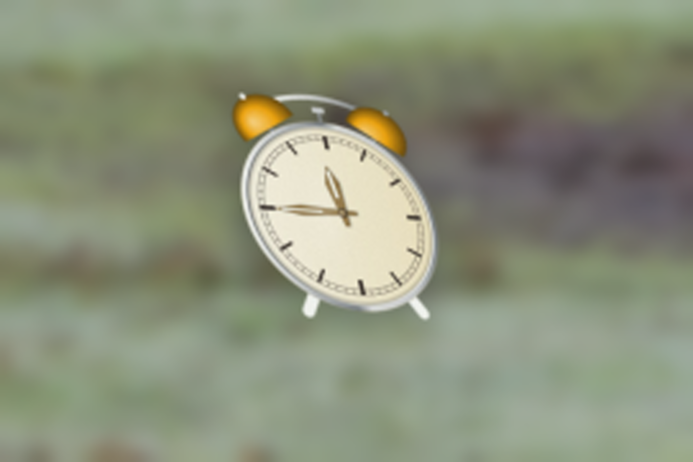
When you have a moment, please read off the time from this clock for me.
11:45
